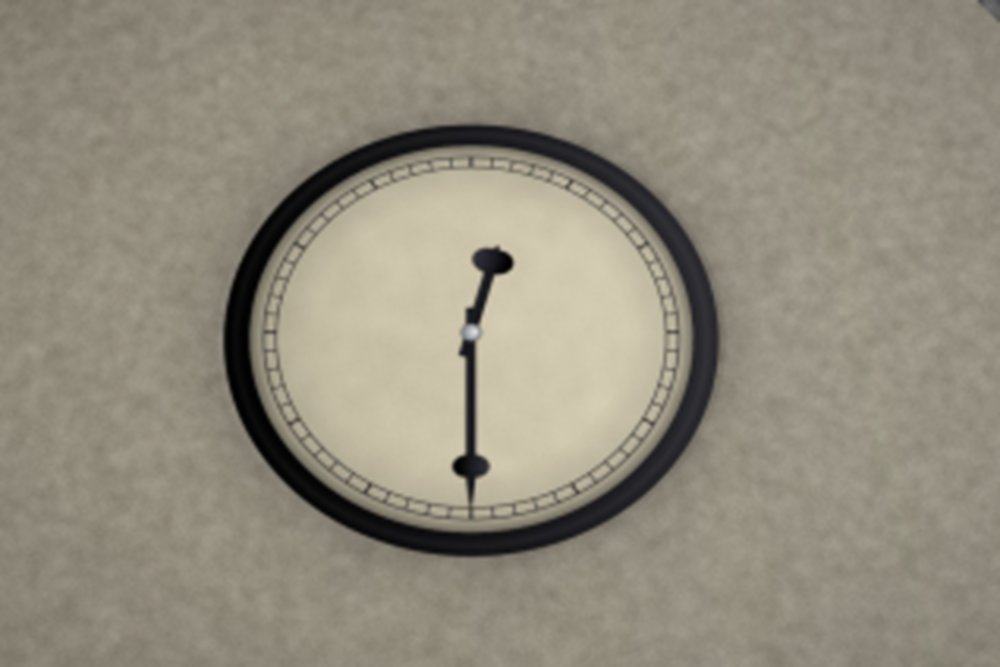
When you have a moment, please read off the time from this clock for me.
12:30
